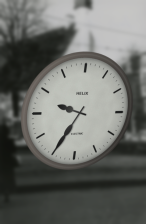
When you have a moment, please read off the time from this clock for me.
9:35
